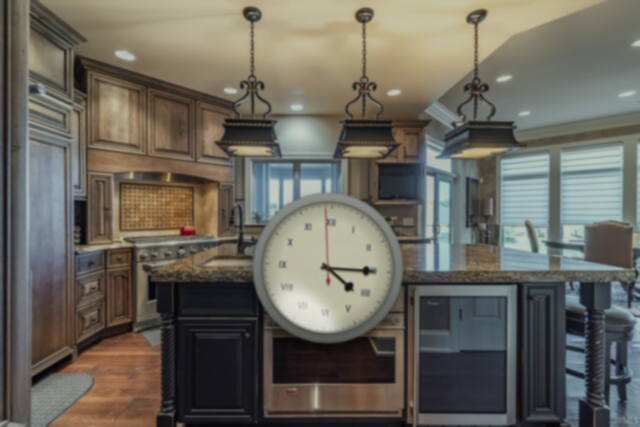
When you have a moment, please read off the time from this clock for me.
4:14:59
